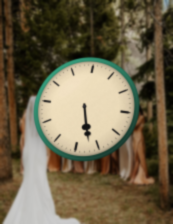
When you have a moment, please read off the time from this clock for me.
5:27
